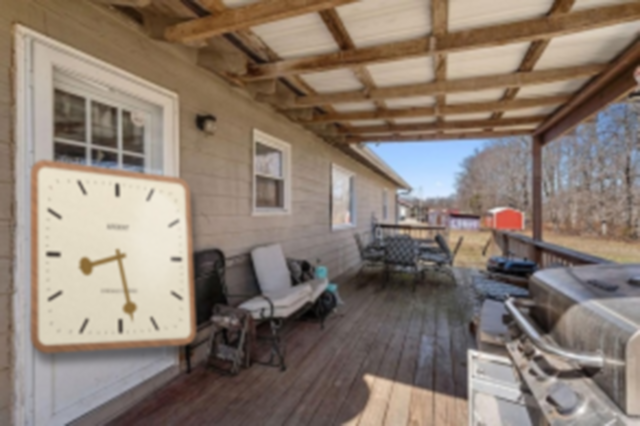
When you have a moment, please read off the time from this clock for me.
8:28
